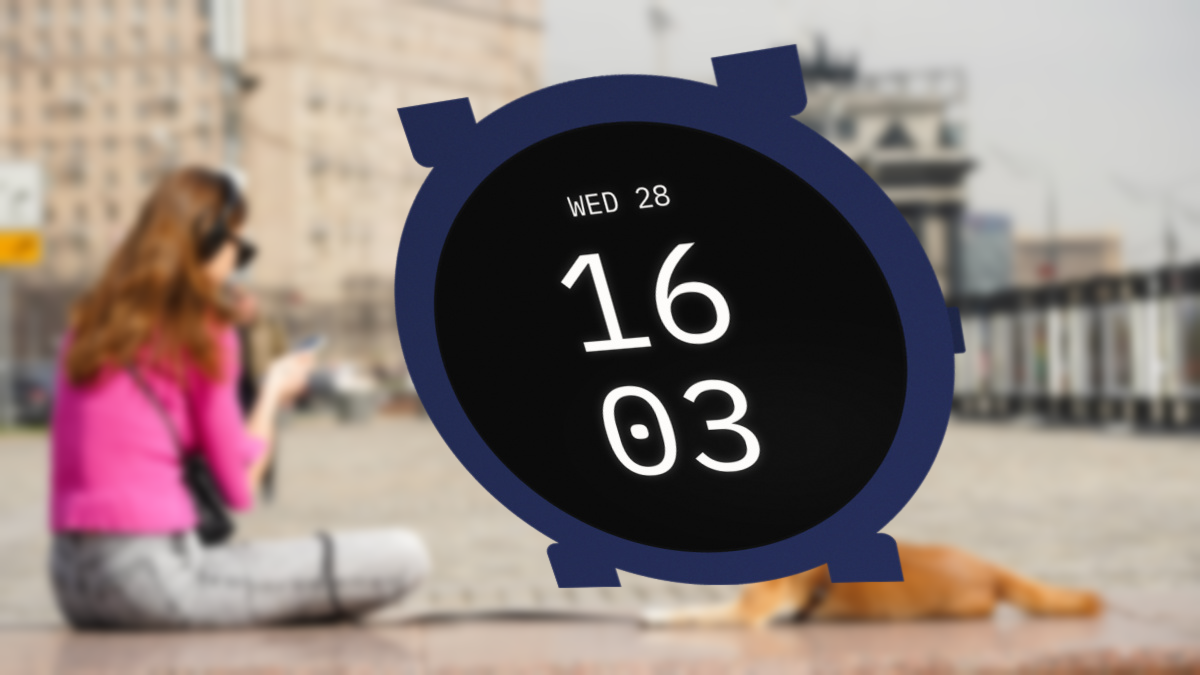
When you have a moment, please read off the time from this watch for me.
16:03
